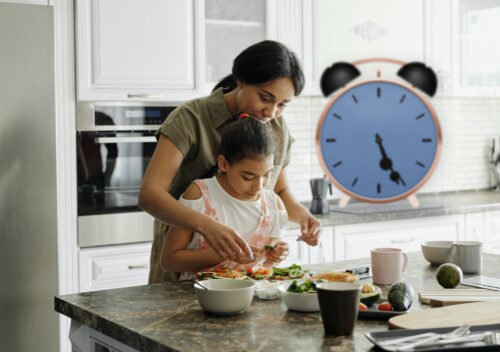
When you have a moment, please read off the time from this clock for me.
5:26
